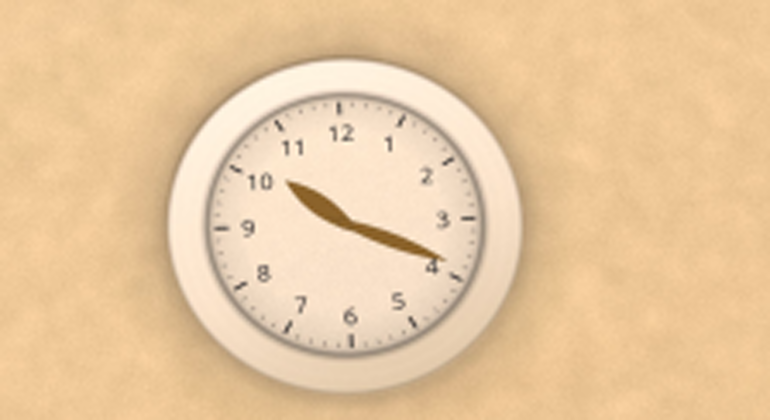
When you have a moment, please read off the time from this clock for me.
10:19
